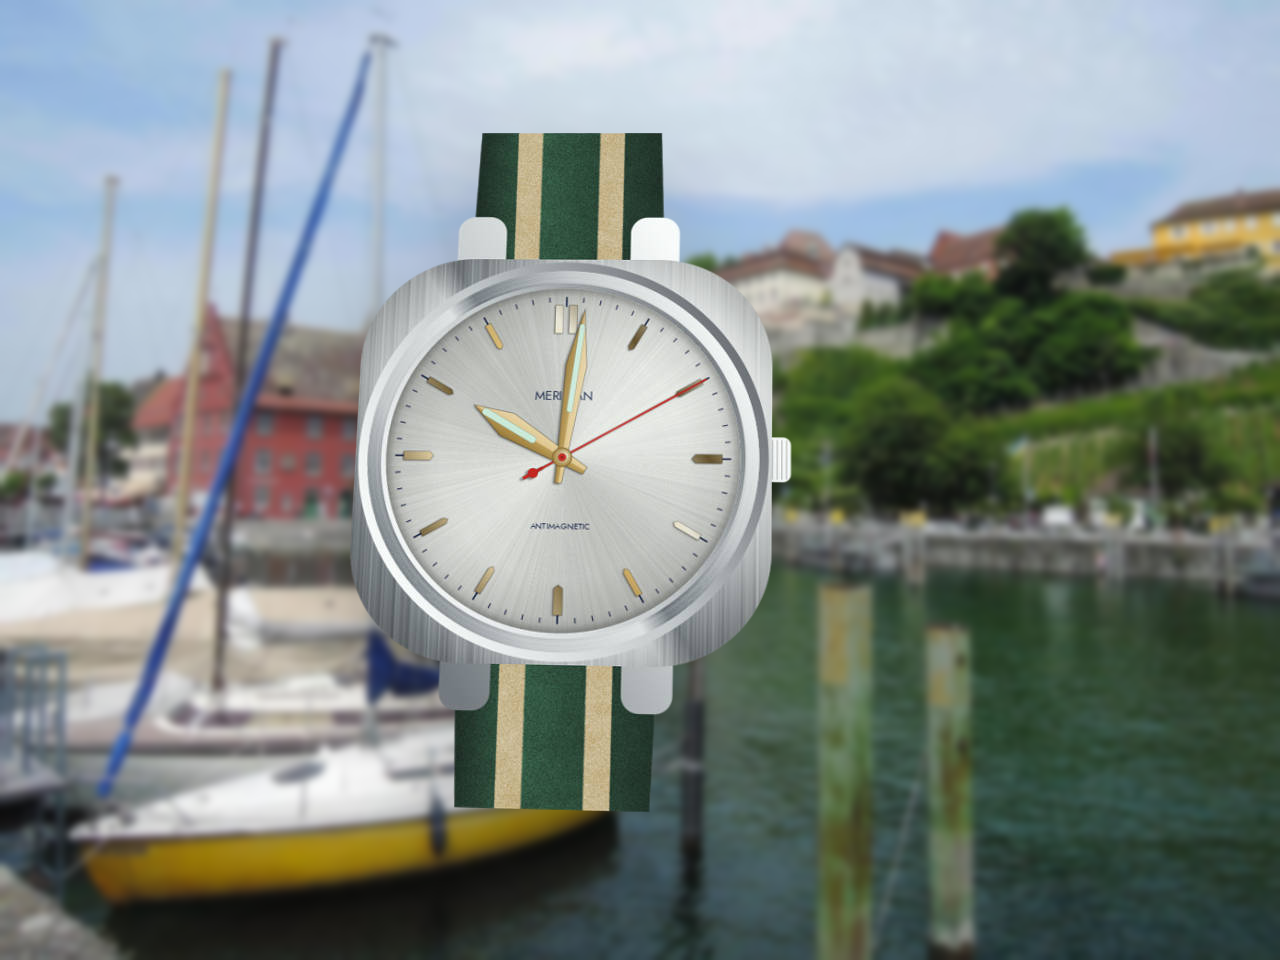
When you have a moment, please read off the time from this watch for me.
10:01:10
